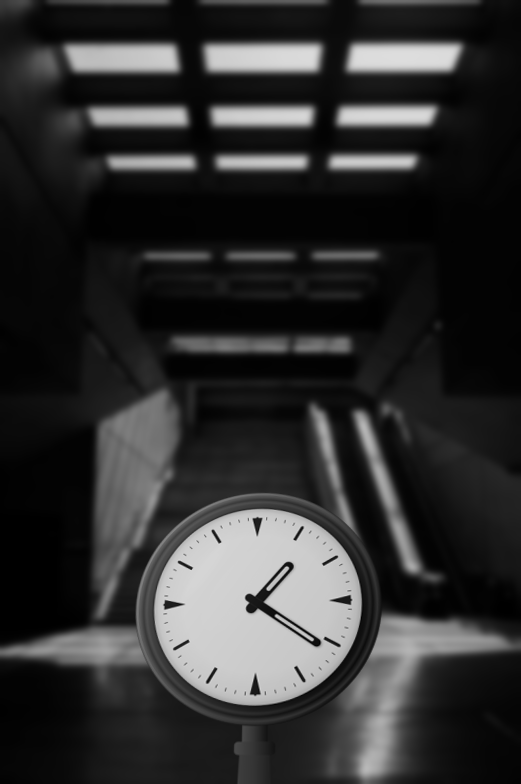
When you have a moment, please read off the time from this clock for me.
1:21
